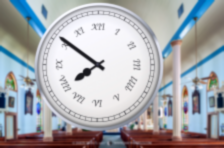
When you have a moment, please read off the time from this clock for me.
7:51
